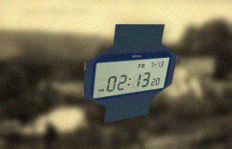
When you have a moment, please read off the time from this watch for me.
2:13:20
